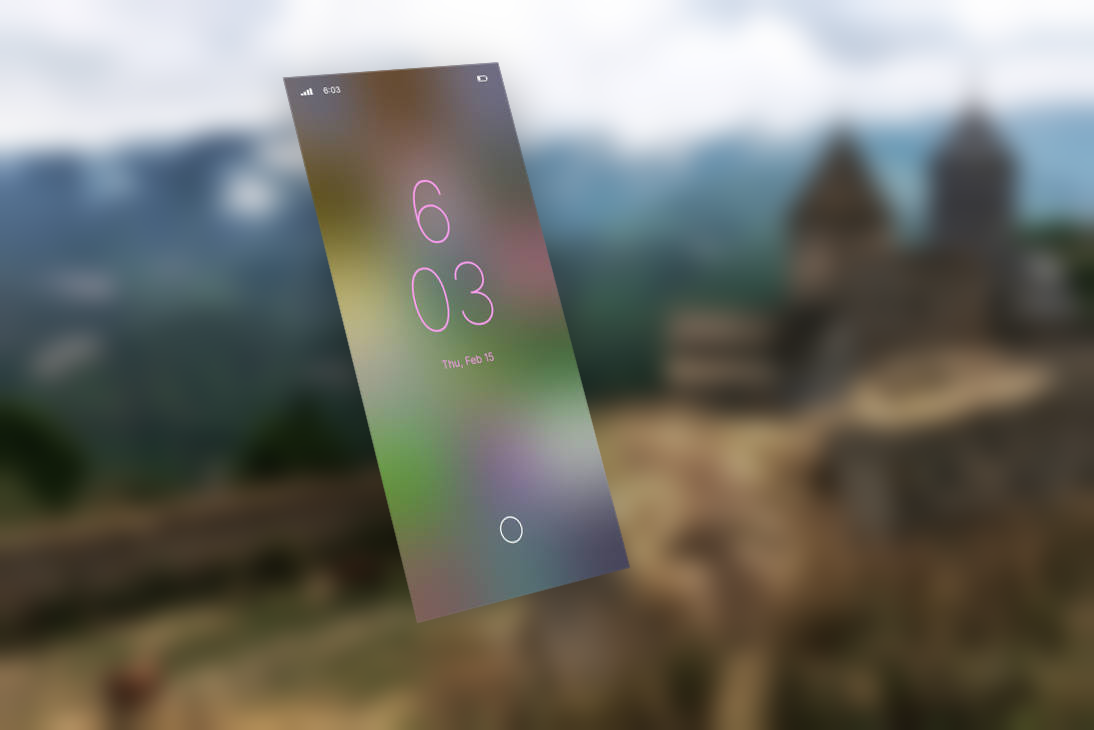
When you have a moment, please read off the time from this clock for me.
6:03
